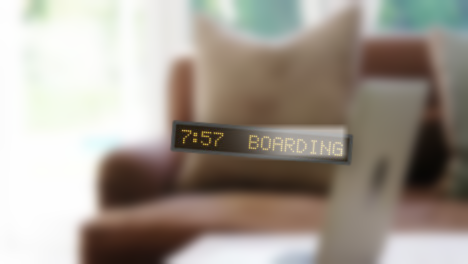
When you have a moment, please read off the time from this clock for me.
7:57
